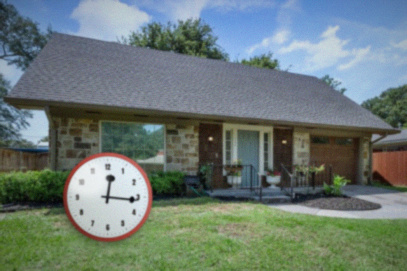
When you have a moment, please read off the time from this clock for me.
12:16
